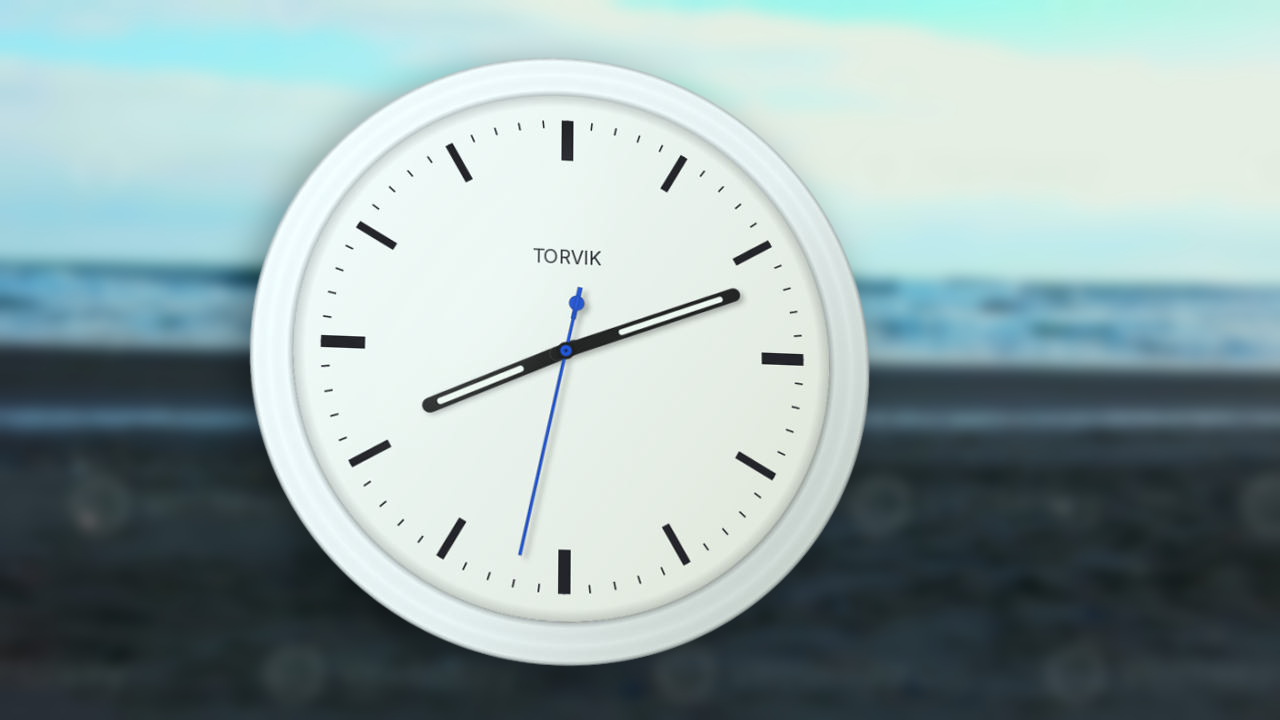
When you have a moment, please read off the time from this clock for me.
8:11:32
